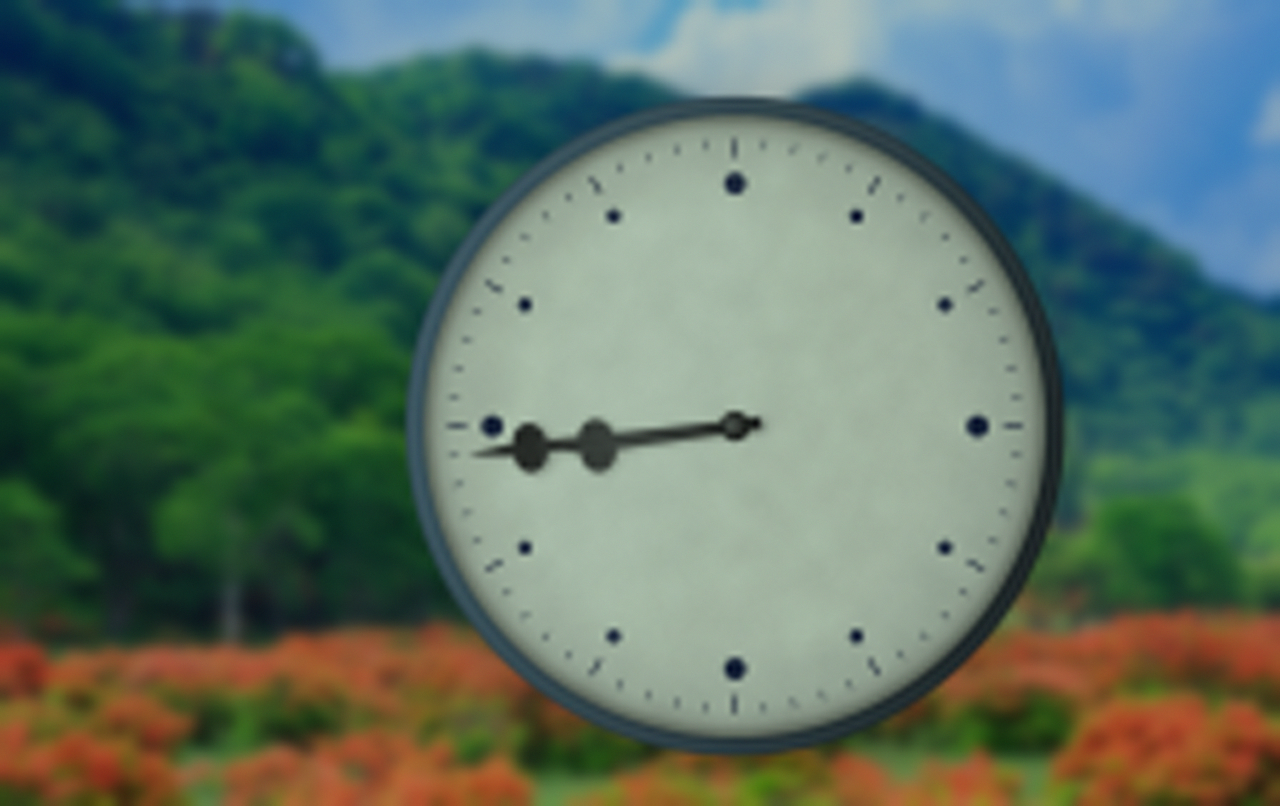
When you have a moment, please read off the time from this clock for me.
8:44
